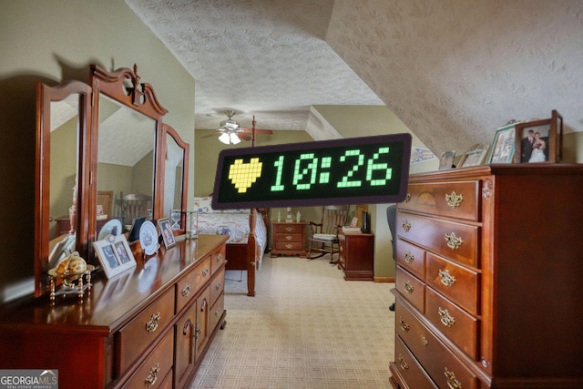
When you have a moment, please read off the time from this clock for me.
10:26
